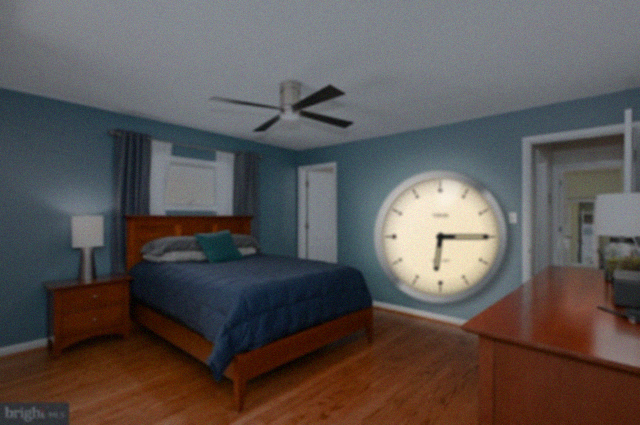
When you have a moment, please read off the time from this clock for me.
6:15
